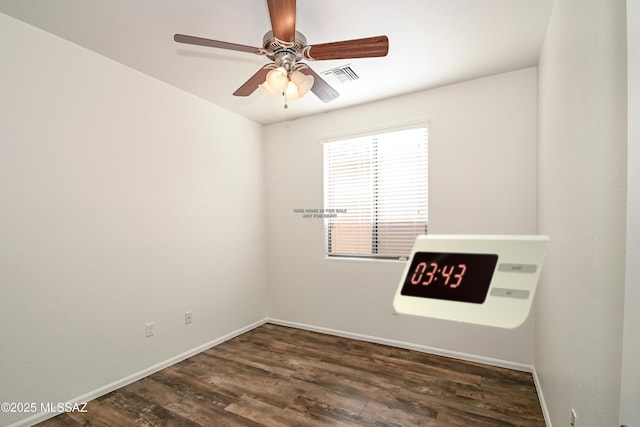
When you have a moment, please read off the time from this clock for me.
3:43
